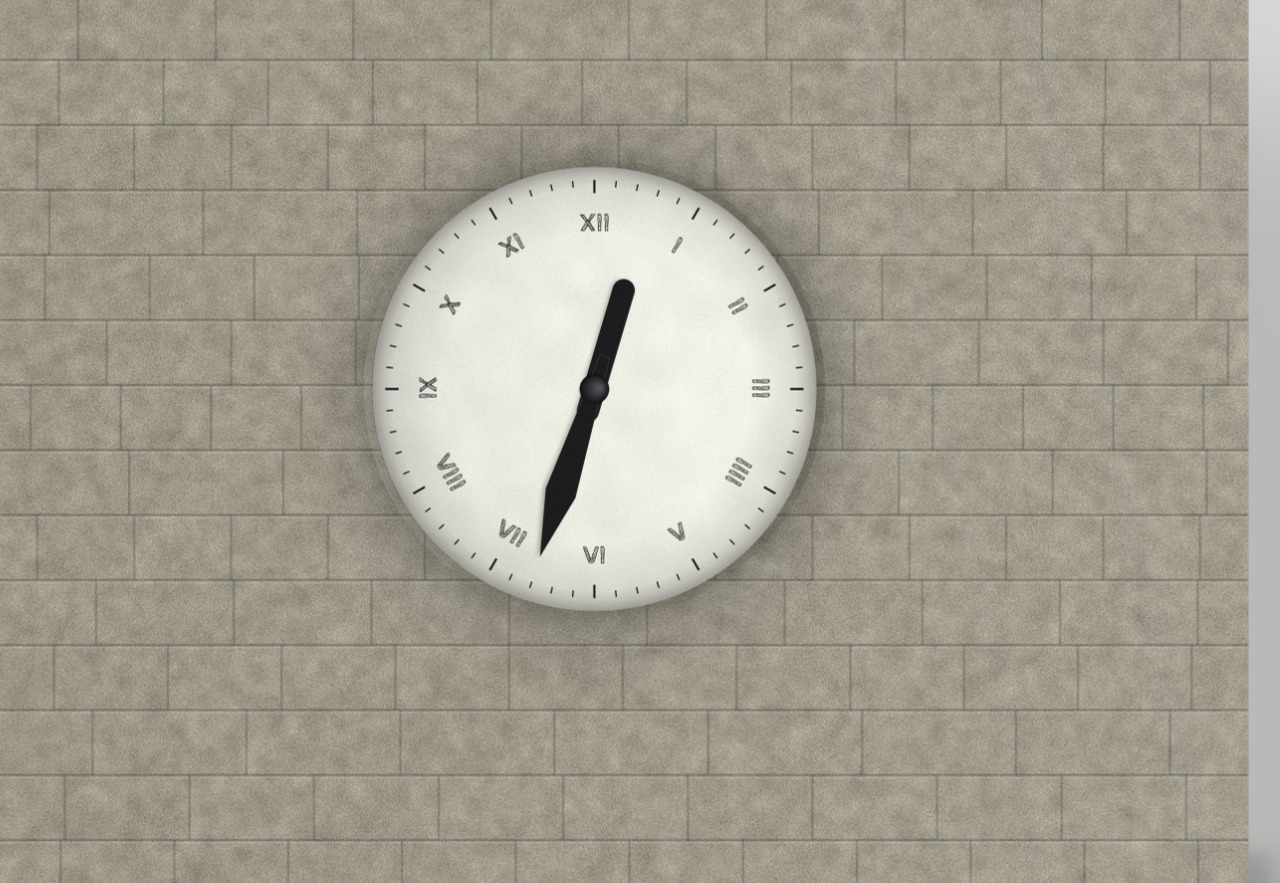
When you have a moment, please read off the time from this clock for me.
12:33
